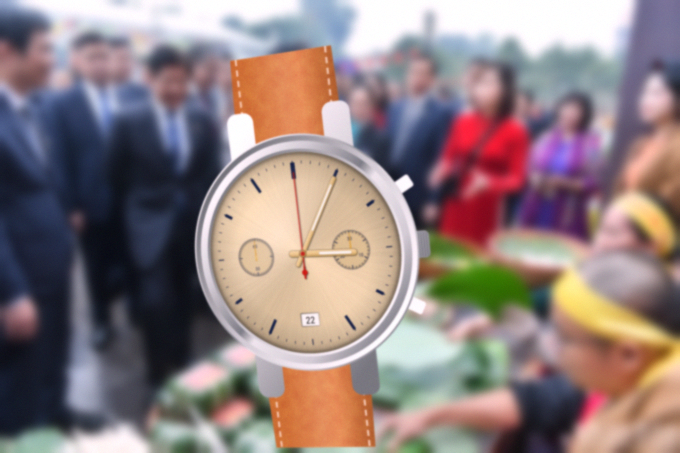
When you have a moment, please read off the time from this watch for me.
3:05
